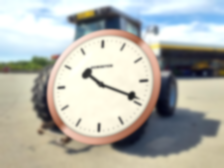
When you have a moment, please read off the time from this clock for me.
10:19
